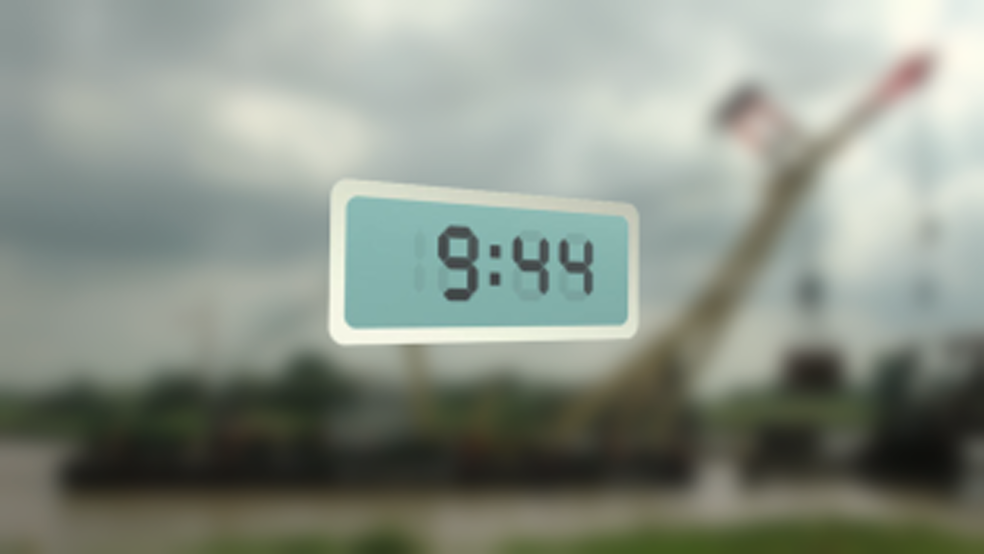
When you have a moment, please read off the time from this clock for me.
9:44
